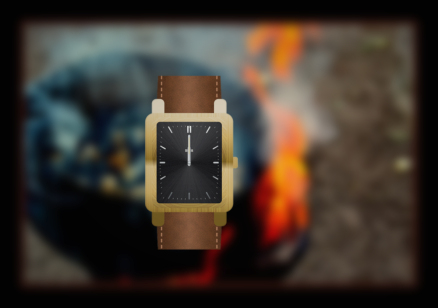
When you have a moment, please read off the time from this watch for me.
12:00
